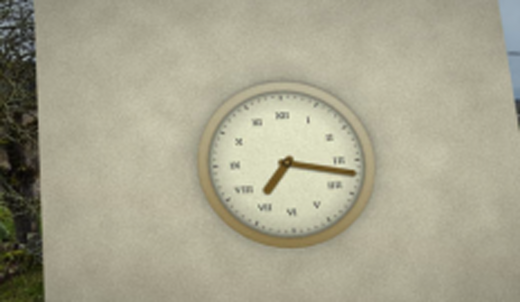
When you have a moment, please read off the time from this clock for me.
7:17
